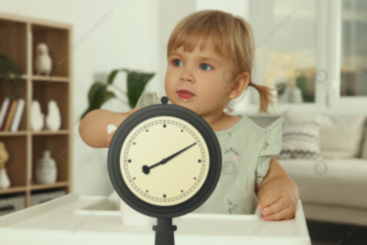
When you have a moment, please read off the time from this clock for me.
8:10
